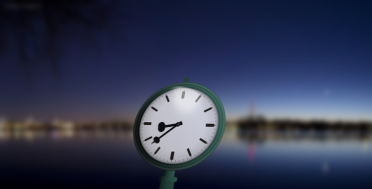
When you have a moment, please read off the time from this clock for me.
8:38
